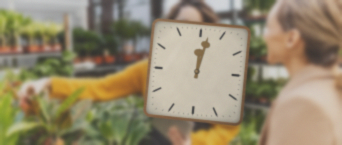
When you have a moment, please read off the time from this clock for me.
12:02
